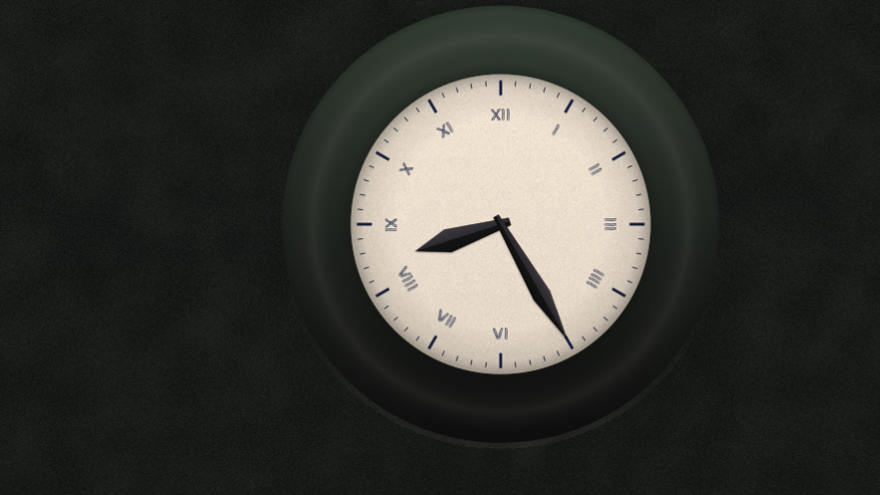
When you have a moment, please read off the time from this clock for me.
8:25
